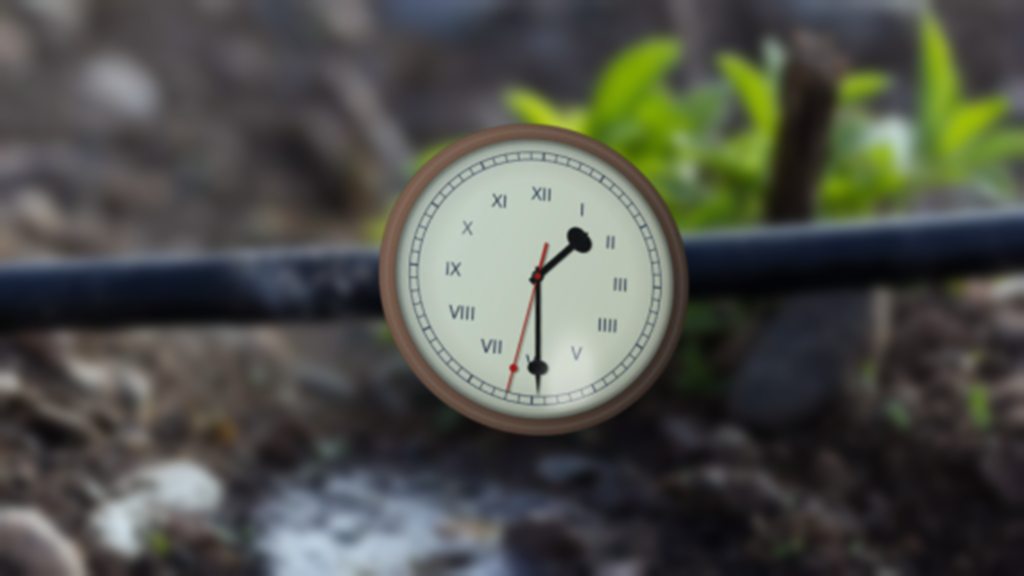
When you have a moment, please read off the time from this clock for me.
1:29:32
